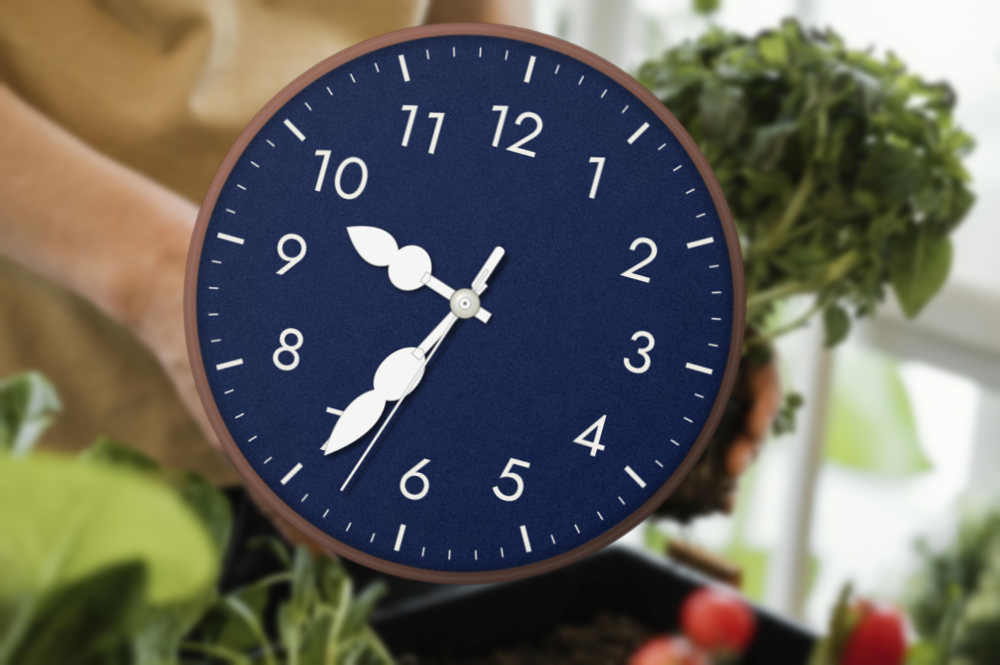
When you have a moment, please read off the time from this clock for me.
9:34:33
